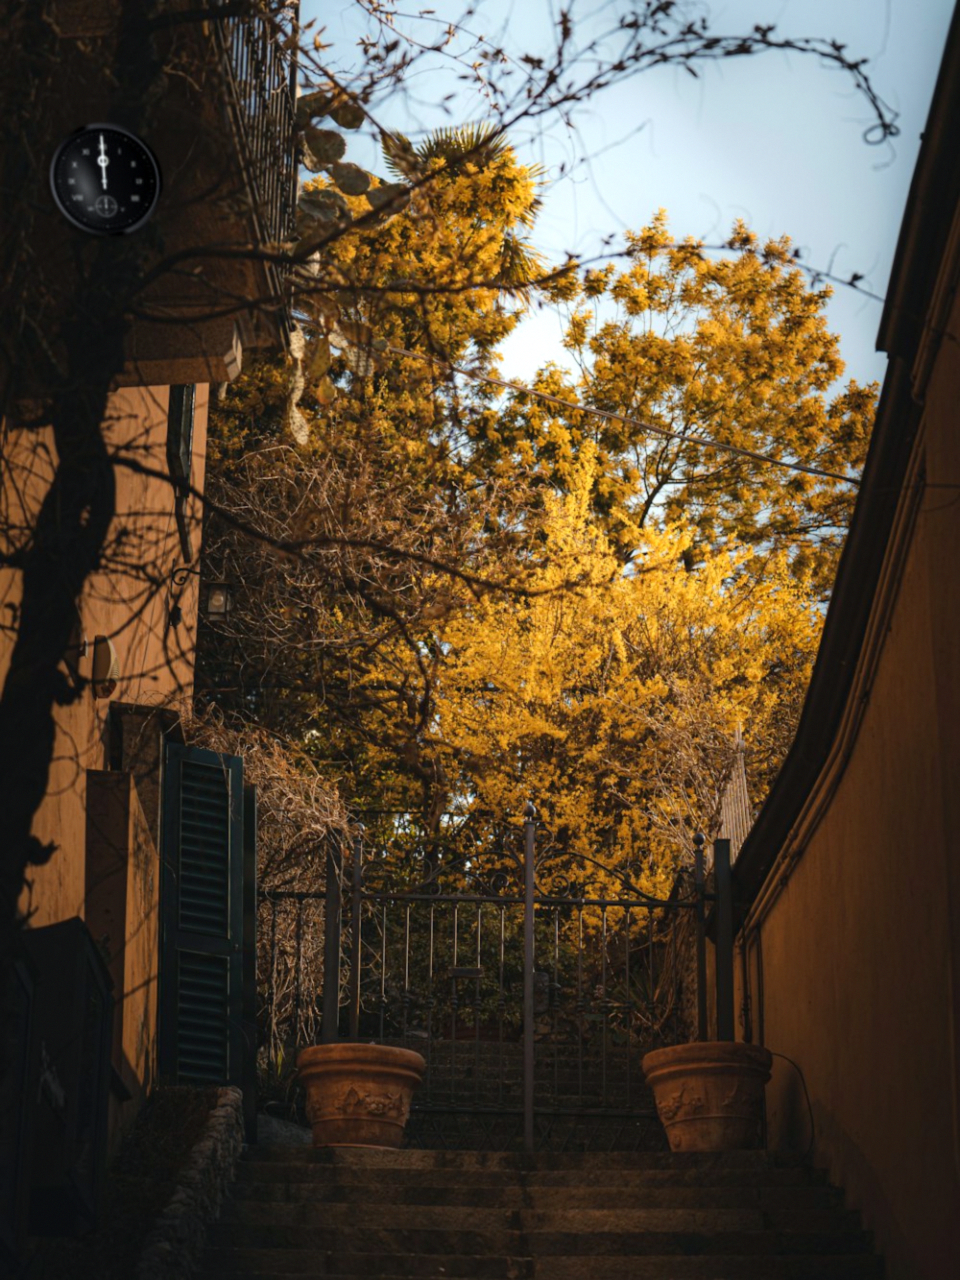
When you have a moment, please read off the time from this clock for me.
12:00
